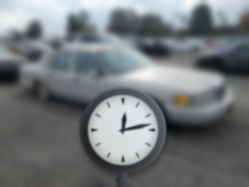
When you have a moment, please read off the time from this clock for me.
12:13
